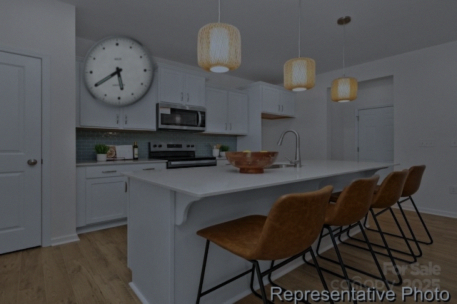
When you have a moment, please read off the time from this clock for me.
5:40
